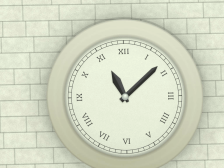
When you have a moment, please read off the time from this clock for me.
11:08
